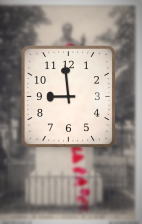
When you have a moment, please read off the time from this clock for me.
8:59
